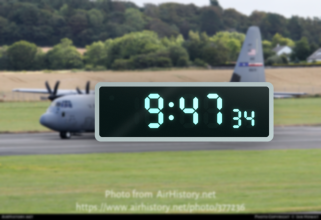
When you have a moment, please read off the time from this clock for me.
9:47:34
